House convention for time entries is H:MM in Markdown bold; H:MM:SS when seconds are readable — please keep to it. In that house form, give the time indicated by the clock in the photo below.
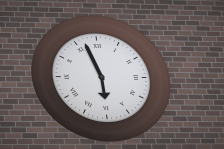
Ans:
**5:57**
